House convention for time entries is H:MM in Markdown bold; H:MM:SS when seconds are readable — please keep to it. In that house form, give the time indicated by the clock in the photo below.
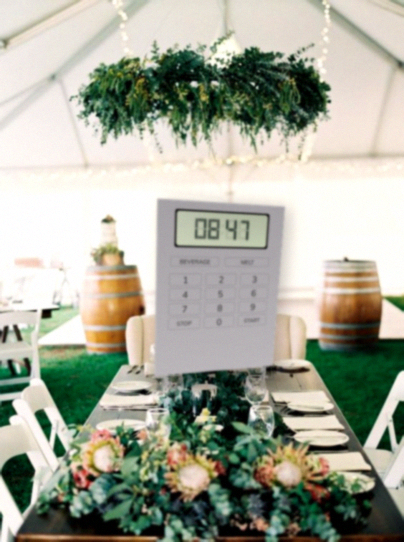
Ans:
**8:47**
